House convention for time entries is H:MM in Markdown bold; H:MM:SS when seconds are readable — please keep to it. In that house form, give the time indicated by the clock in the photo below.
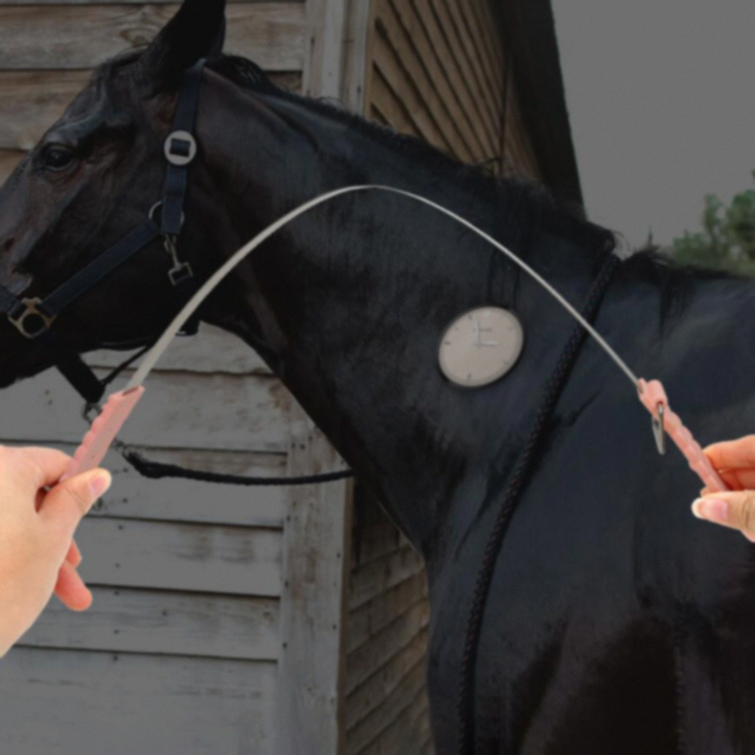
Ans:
**2:57**
